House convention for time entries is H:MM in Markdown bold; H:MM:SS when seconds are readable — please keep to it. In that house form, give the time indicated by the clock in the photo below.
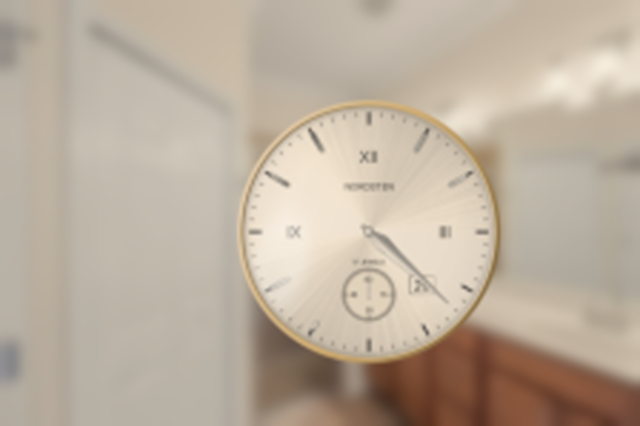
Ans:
**4:22**
